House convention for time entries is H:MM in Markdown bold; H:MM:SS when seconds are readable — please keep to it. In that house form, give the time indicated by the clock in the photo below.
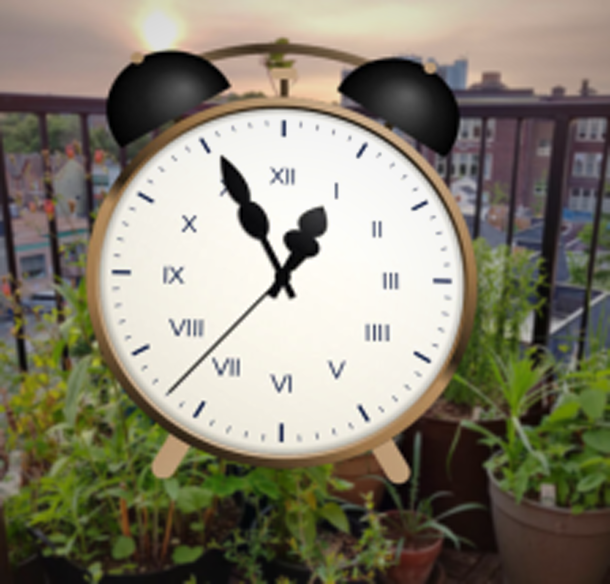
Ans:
**12:55:37**
